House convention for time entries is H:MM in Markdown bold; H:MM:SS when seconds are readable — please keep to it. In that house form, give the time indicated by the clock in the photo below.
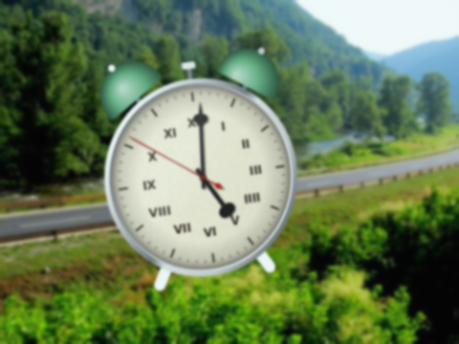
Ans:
**5:00:51**
